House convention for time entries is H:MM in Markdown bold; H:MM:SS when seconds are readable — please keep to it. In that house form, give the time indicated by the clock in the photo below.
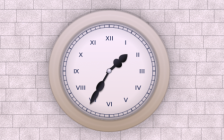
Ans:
**1:35**
